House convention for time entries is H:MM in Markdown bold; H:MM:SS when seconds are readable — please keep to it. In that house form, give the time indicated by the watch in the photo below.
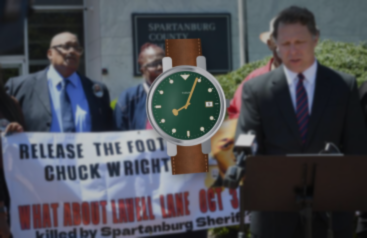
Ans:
**8:04**
